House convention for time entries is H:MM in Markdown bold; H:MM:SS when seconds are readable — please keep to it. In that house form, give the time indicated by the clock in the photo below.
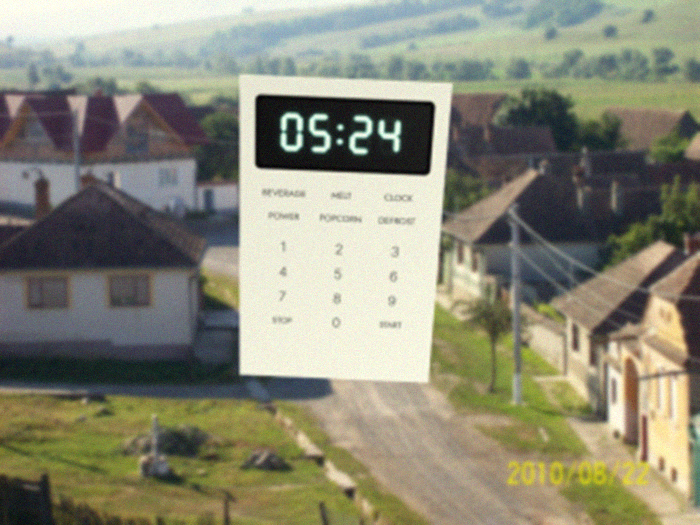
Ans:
**5:24**
